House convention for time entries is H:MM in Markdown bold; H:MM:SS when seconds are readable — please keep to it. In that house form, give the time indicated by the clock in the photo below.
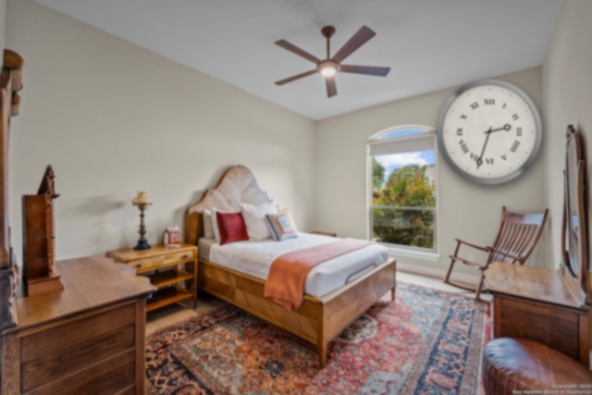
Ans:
**2:33**
